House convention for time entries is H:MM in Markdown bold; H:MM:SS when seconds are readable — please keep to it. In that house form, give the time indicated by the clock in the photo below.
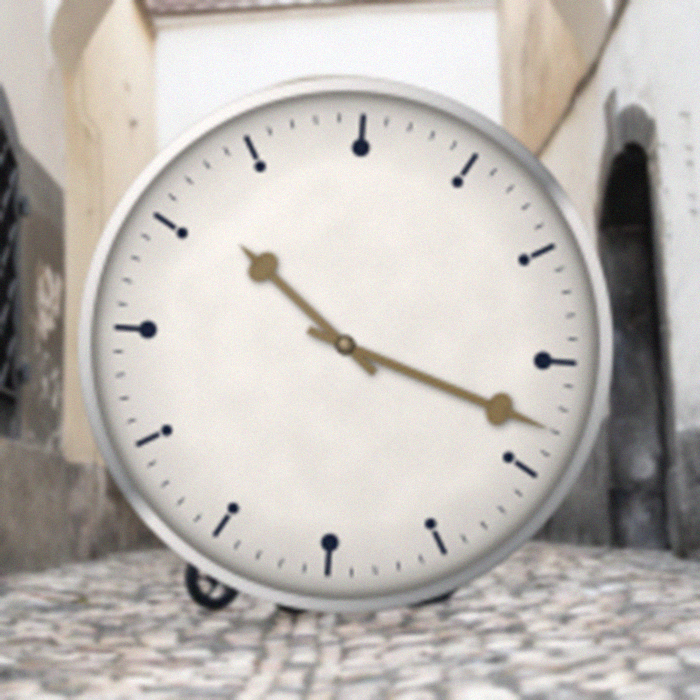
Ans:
**10:18**
